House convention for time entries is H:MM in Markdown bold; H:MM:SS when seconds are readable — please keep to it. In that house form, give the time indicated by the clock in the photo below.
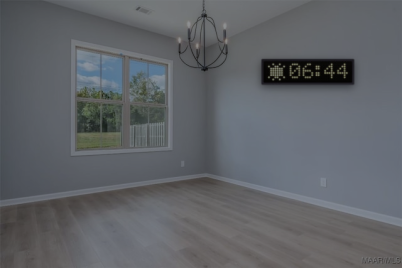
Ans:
**6:44**
